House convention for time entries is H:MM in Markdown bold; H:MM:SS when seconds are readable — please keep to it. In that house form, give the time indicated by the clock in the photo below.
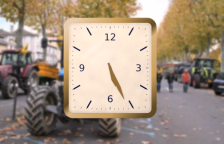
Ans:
**5:26**
